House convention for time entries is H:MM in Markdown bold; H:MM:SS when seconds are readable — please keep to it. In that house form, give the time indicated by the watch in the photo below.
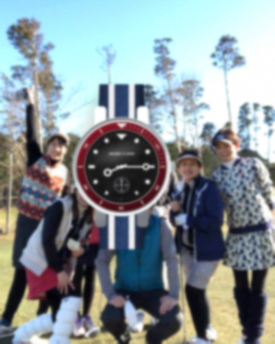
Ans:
**8:15**
